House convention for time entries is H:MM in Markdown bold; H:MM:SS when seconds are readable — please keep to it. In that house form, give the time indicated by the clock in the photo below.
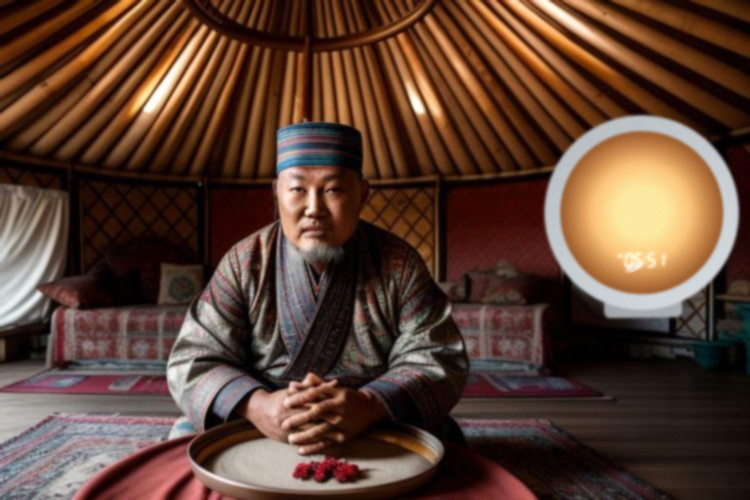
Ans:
**5:51**
